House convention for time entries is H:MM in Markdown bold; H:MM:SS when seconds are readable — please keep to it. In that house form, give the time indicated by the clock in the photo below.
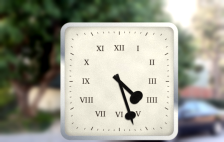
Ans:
**4:27**
